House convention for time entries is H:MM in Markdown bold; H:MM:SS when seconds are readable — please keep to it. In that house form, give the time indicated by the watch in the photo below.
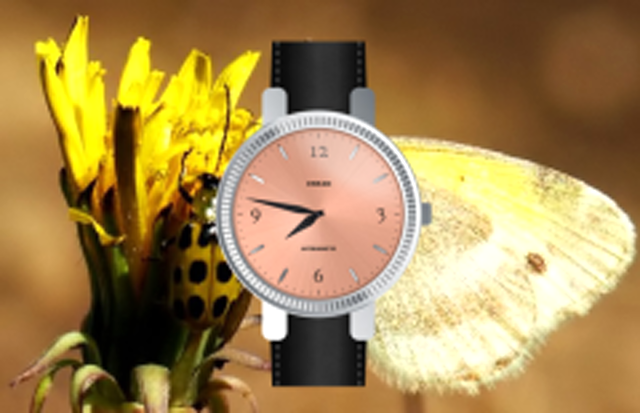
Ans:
**7:47**
